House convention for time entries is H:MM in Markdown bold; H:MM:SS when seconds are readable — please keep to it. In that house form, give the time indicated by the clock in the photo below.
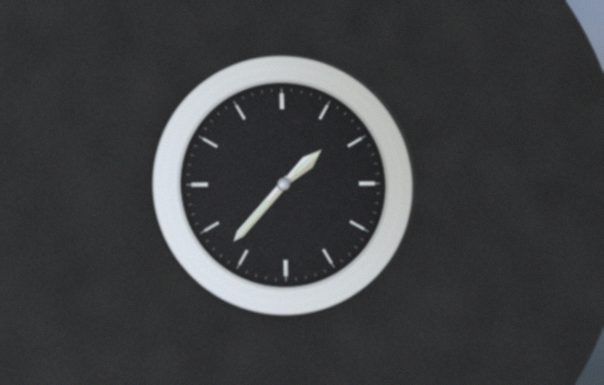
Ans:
**1:37**
